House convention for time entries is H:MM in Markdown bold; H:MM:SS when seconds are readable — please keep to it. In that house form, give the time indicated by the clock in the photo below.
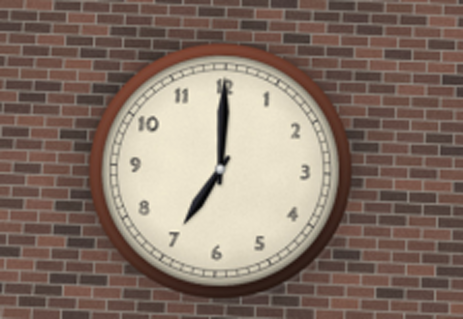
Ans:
**7:00**
